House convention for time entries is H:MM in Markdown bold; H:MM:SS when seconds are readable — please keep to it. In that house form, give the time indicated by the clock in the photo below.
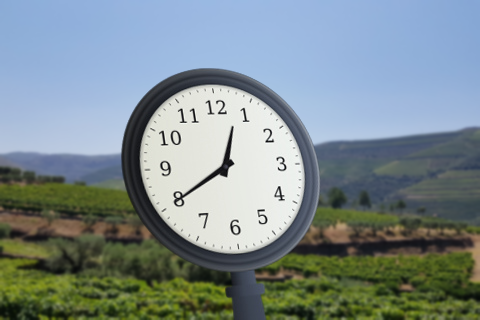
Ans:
**12:40**
